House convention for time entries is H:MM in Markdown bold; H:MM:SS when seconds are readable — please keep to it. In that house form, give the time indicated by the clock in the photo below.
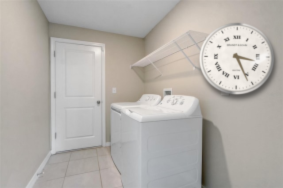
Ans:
**3:26**
